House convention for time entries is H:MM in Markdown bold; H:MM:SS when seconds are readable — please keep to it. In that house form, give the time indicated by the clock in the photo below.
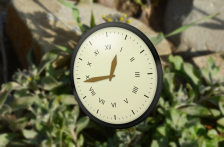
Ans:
**12:44**
